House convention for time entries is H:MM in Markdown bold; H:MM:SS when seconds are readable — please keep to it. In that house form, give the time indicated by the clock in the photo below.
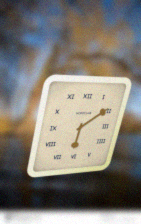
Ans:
**6:09**
